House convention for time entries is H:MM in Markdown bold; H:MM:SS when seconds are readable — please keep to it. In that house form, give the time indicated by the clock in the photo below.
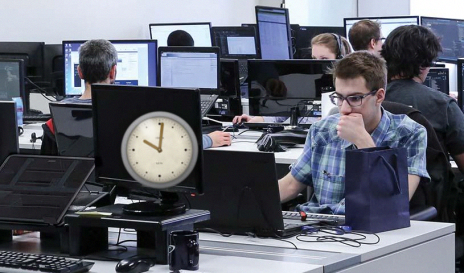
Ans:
**10:01**
